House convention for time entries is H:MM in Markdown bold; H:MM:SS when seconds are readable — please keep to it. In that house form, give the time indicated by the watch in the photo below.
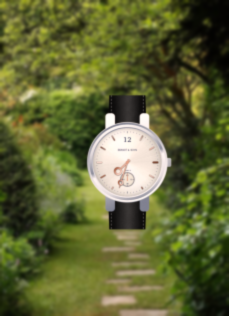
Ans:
**7:33**
